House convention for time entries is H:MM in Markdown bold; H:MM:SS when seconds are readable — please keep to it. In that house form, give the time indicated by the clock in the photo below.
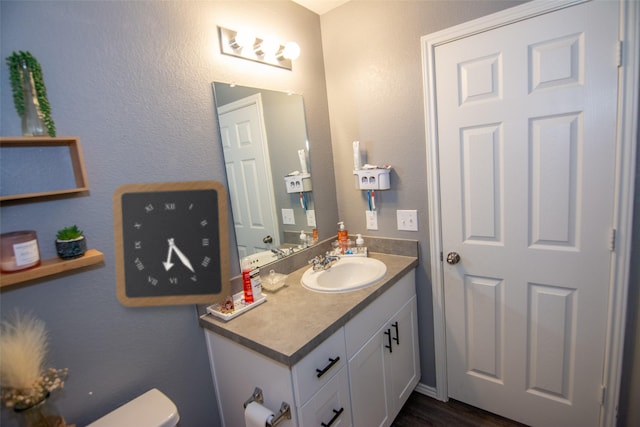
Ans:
**6:24**
